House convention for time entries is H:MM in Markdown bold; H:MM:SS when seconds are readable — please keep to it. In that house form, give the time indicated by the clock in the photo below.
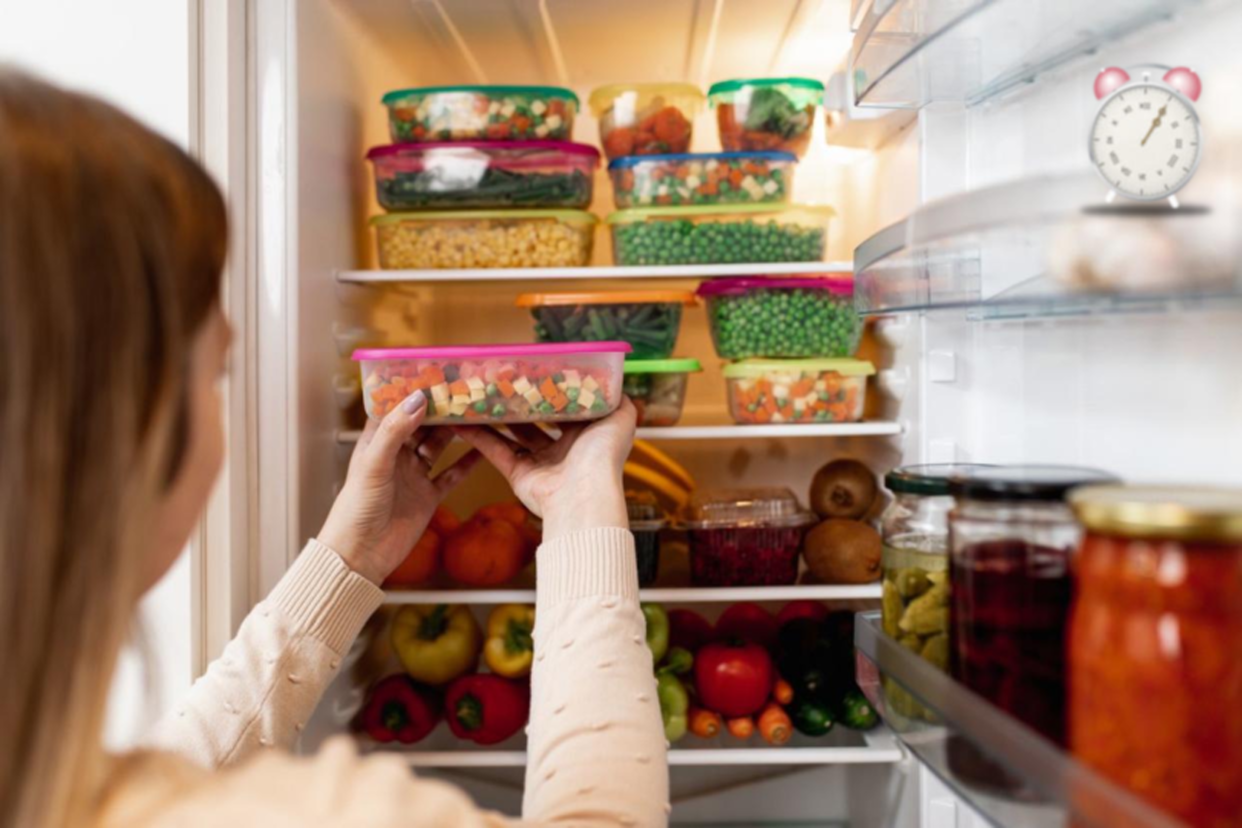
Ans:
**1:05**
